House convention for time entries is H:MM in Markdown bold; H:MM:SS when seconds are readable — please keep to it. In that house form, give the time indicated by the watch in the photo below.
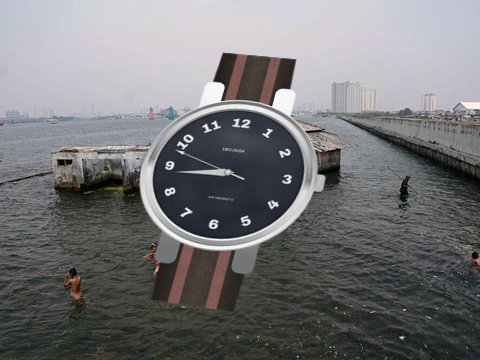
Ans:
**8:43:48**
